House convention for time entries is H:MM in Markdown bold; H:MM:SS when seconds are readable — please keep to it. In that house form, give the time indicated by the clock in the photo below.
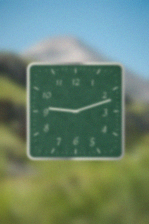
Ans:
**9:12**
